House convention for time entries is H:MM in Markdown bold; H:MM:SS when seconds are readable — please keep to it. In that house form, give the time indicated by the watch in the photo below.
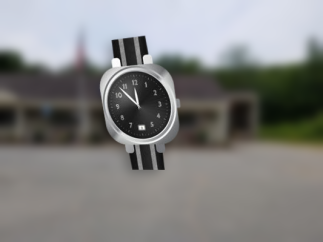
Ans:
**11:53**
